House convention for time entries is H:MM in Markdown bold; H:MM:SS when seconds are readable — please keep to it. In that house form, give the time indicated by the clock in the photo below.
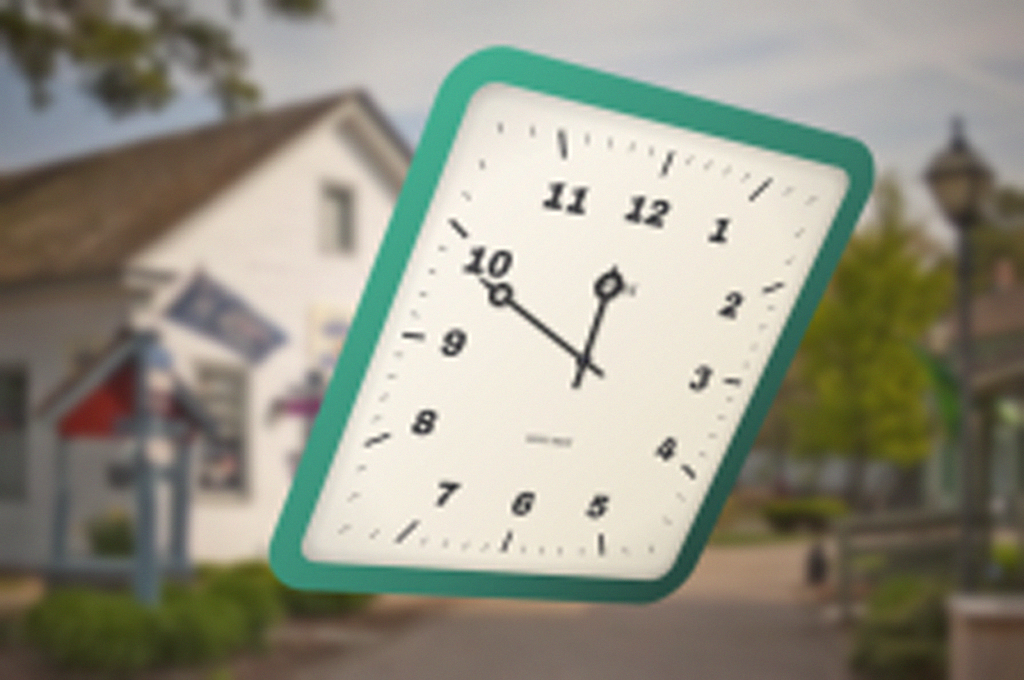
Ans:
**11:49**
